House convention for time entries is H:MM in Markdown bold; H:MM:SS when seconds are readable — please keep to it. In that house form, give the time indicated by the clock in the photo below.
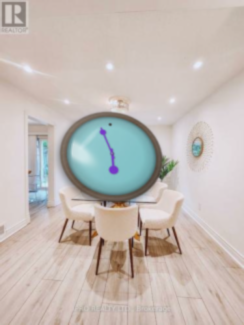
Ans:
**5:57**
